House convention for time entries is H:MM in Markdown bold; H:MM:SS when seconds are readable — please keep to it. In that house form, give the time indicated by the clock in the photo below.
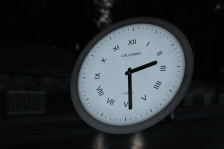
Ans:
**2:29**
